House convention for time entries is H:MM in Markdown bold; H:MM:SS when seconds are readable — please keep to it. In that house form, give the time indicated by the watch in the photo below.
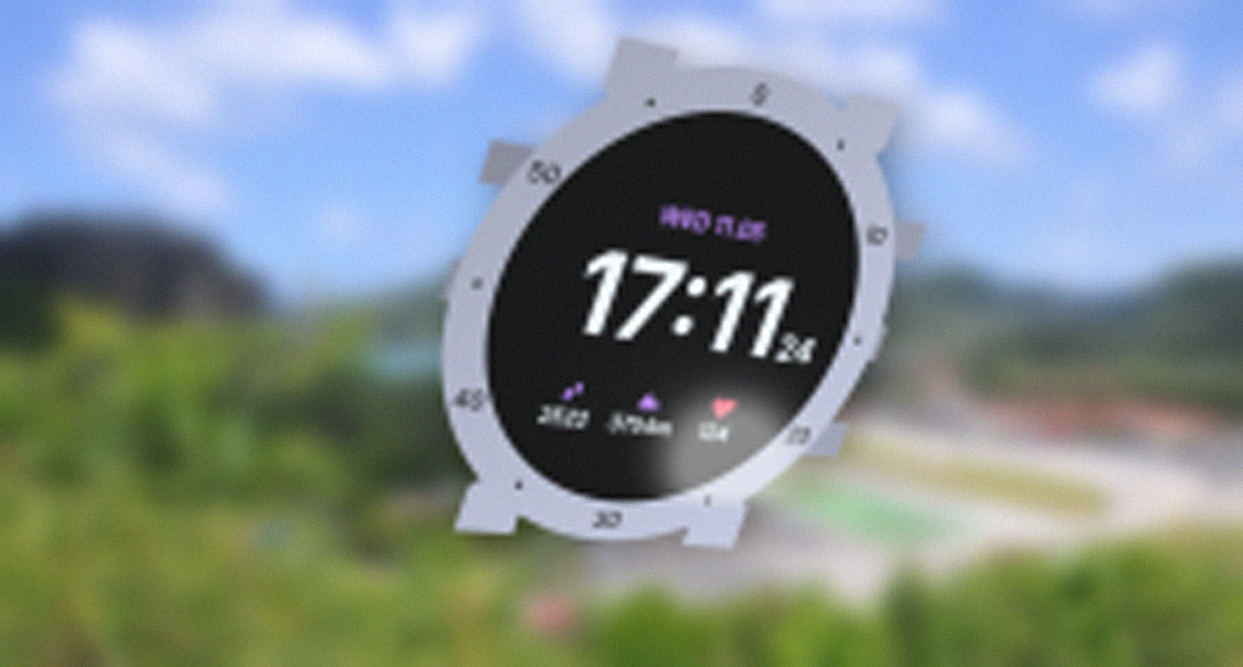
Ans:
**17:11**
